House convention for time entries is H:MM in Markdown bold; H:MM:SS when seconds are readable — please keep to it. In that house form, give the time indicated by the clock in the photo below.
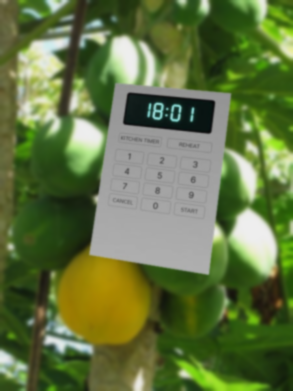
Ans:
**18:01**
